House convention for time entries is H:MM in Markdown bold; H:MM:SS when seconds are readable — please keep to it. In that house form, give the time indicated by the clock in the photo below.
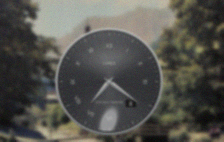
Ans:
**7:21**
